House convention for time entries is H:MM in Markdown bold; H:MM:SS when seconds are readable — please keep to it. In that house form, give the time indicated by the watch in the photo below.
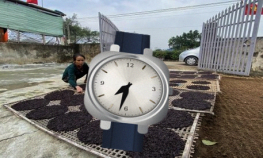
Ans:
**7:32**
